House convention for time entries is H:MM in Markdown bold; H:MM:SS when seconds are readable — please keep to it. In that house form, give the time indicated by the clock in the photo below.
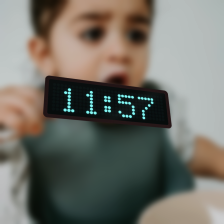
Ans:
**11:57**
